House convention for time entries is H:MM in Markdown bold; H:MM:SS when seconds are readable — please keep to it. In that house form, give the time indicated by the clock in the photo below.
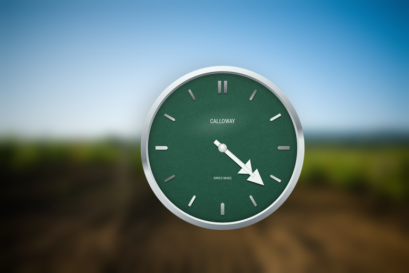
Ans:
**4:22**
